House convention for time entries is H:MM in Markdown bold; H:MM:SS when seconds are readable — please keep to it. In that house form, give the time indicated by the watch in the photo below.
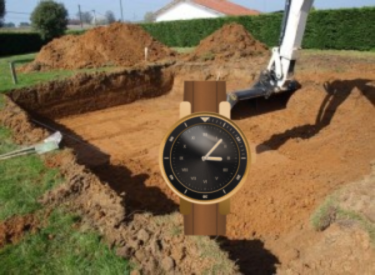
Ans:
**3:07**
